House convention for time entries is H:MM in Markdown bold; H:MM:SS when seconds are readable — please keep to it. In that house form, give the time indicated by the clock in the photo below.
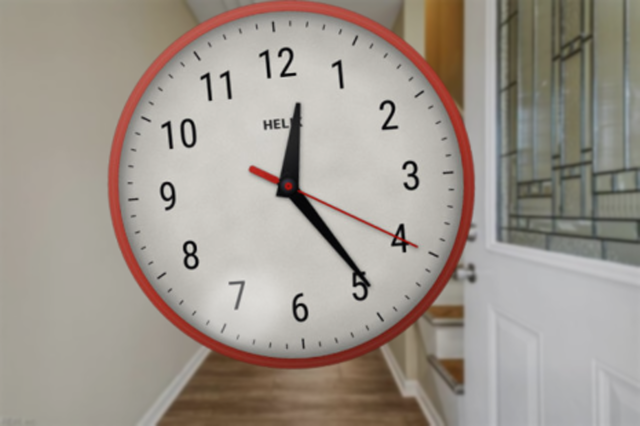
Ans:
**12:24:20**
